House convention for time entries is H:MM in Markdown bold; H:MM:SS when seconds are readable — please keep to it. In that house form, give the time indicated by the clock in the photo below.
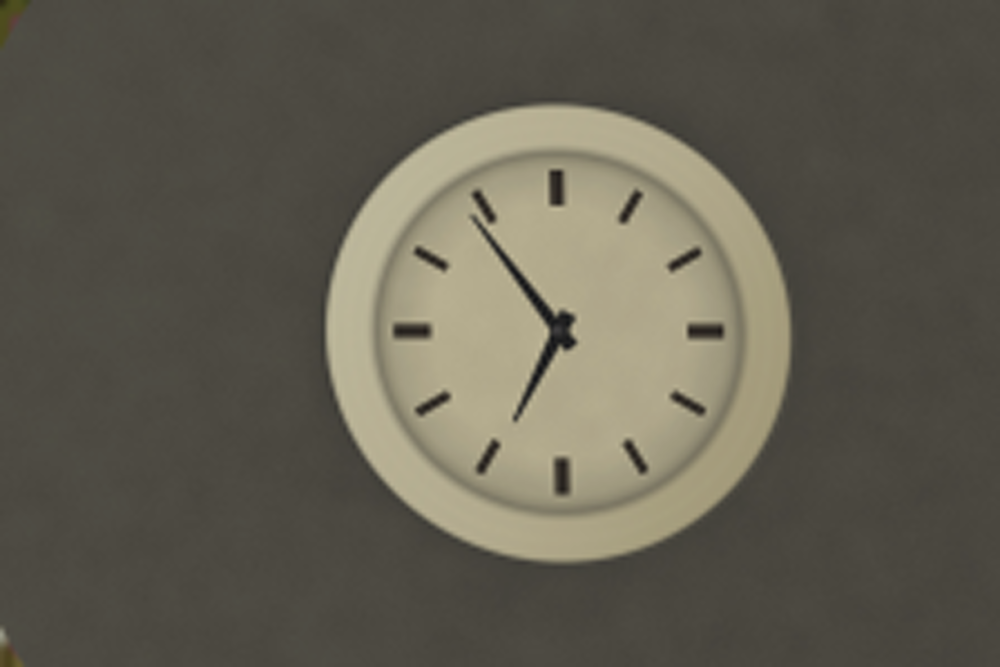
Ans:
**6:54**
